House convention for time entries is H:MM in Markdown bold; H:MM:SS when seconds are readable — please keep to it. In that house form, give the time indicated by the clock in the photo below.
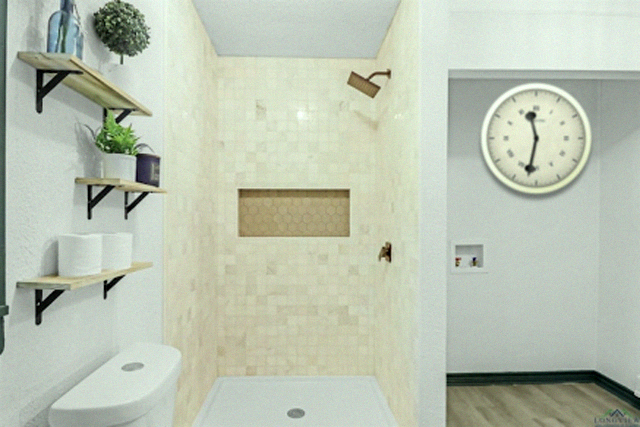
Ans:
**11:32**
